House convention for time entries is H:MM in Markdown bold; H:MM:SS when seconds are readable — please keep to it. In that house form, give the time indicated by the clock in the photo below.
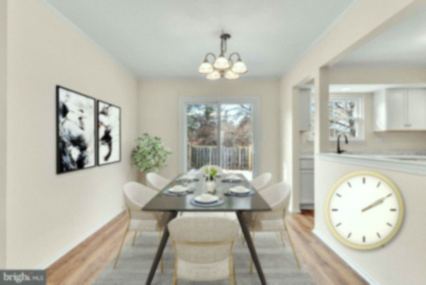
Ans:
**2:10**
